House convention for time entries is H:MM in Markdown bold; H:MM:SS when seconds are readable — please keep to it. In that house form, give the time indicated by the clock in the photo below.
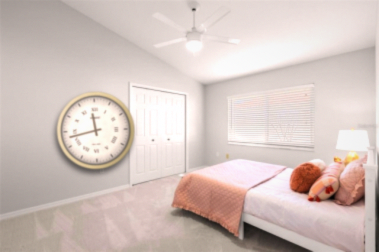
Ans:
**11:43**
